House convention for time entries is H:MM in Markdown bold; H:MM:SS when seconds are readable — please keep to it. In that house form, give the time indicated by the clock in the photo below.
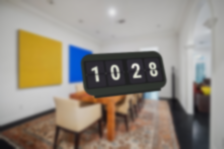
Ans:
**10:28**
